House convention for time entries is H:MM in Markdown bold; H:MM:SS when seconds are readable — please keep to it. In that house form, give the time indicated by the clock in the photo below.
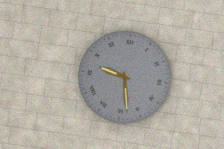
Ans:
**9:28**
